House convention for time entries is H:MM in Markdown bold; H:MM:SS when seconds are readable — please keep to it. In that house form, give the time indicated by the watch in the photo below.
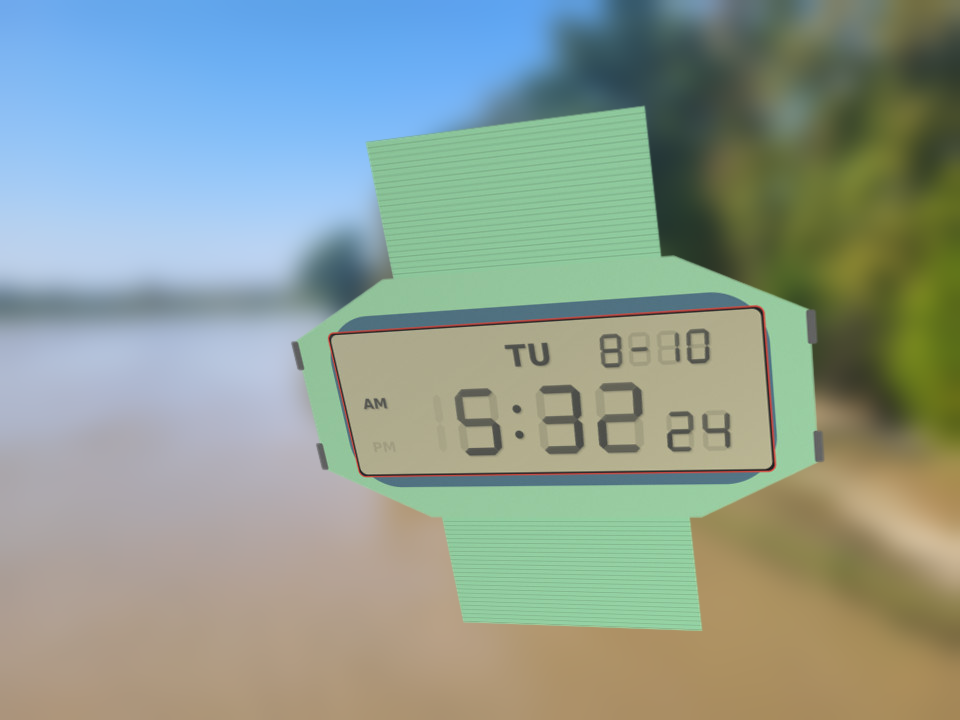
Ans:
**5:32:24**
